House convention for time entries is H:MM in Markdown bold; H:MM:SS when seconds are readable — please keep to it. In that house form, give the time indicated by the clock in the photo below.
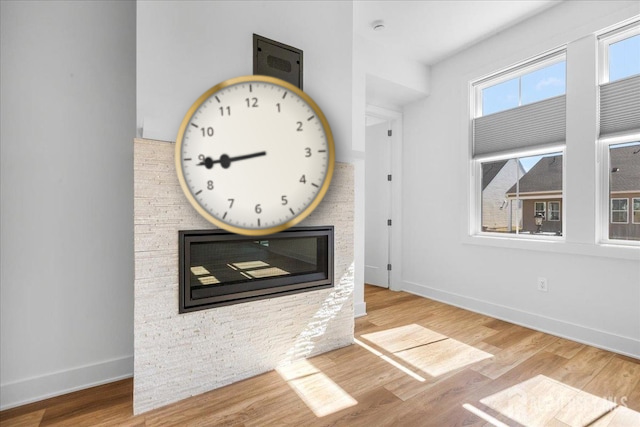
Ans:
**8:44**
